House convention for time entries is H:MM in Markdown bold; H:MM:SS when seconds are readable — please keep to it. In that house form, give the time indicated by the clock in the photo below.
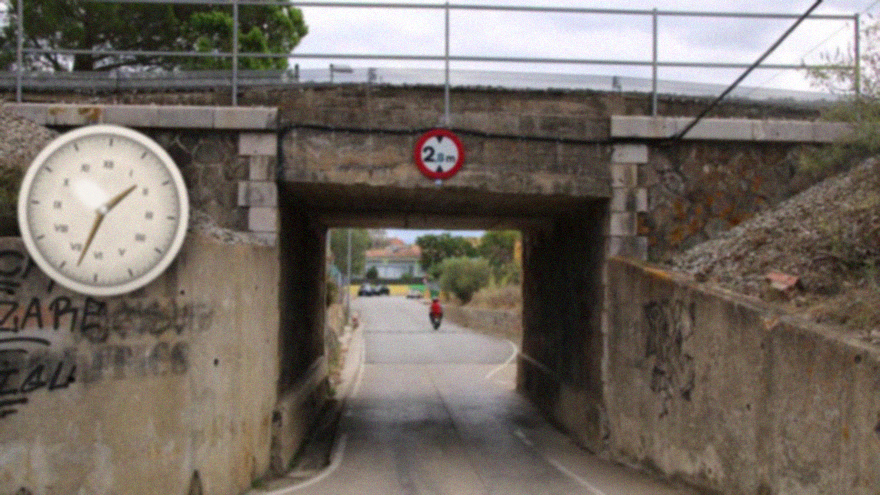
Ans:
**1:33**
